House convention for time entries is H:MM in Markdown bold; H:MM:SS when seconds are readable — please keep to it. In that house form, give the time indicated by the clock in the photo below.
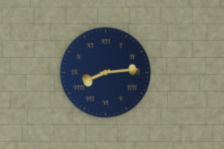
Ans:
**8:14**
